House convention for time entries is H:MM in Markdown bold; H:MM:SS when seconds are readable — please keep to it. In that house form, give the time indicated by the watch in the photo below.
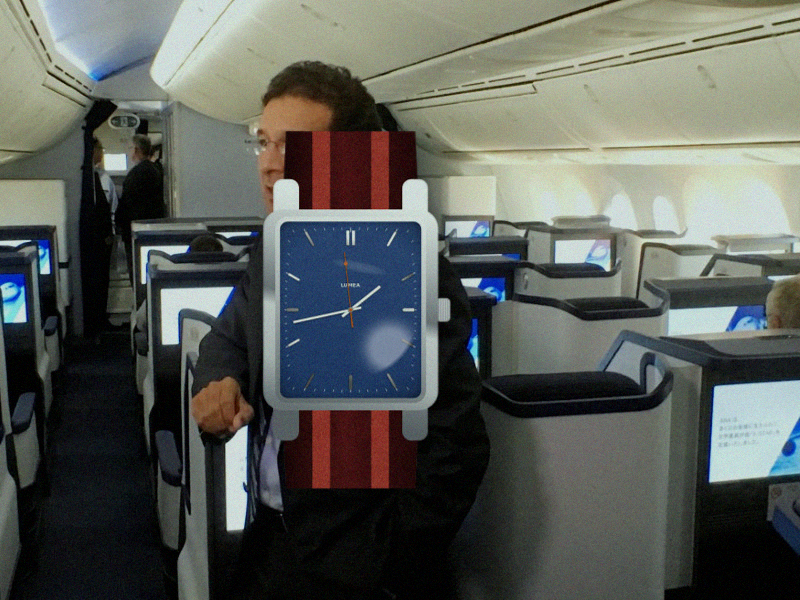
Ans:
**1:42:59**
